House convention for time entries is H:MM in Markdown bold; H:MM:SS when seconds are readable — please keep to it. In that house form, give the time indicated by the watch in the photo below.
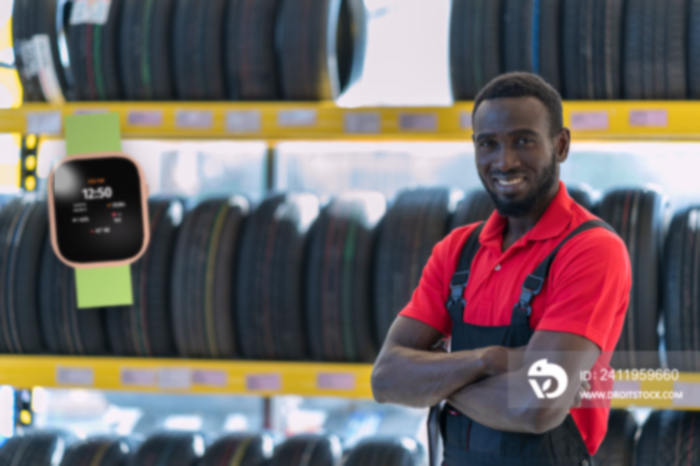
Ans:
**12:50**
